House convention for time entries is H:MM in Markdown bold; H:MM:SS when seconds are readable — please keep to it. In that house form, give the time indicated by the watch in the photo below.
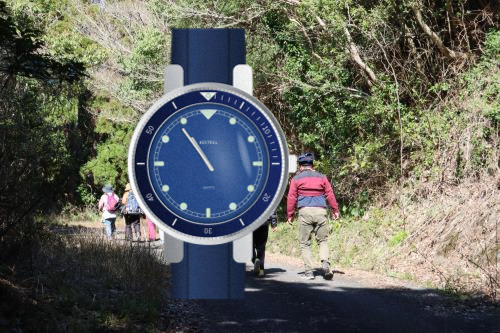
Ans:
**10:54**
